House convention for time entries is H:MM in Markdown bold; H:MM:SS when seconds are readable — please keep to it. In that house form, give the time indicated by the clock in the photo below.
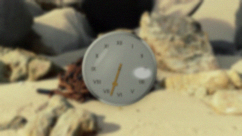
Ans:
**6:33**
